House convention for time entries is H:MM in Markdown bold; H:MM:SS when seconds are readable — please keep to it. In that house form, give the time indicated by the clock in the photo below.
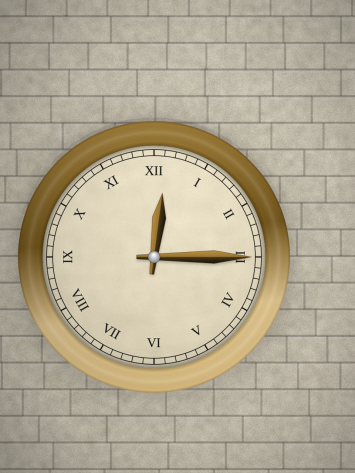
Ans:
**12:15**
